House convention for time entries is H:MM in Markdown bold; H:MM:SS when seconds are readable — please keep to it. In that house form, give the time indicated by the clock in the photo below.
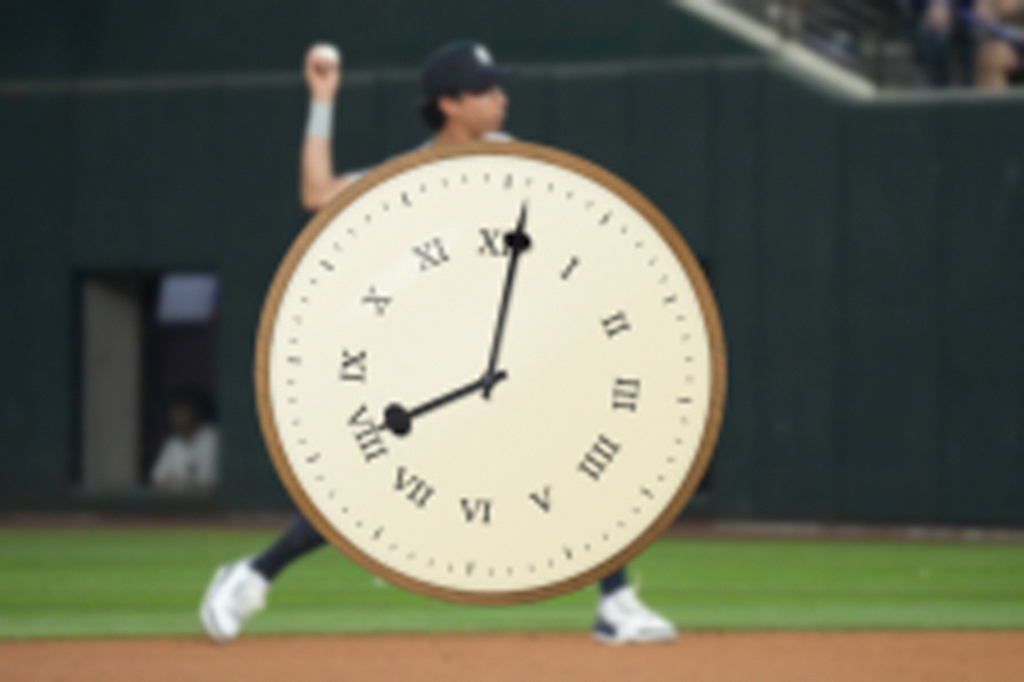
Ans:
**8:01**
